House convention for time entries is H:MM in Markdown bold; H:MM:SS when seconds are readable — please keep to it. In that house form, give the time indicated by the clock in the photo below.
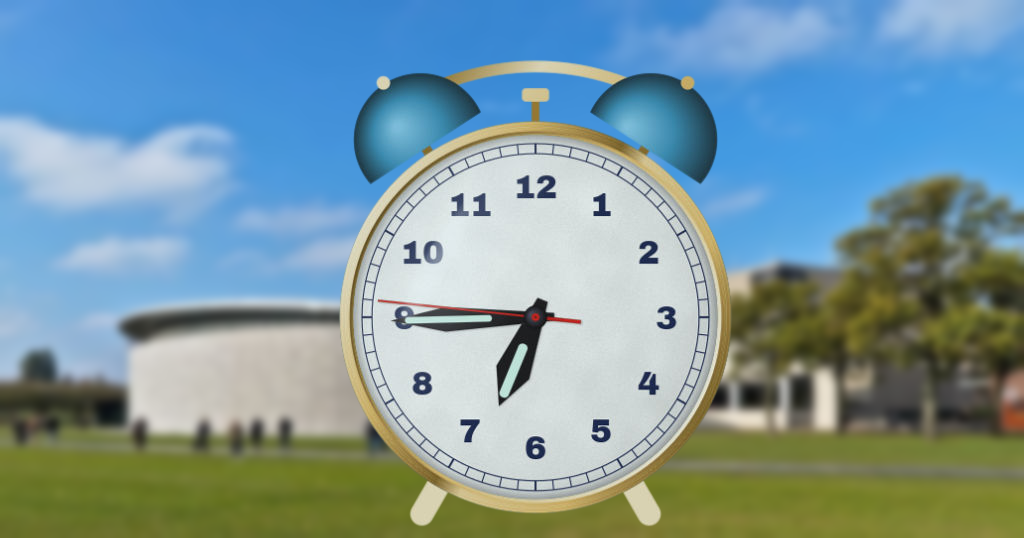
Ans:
**6:44:46**
